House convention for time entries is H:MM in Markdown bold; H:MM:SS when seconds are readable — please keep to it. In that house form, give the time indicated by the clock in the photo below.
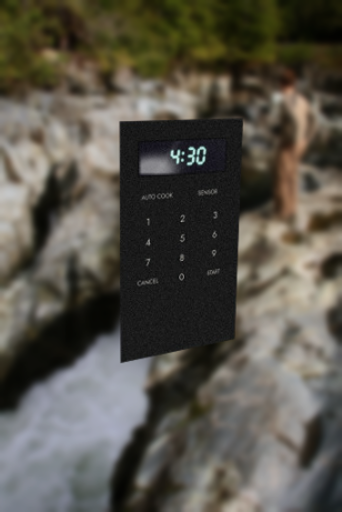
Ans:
**4:30**
